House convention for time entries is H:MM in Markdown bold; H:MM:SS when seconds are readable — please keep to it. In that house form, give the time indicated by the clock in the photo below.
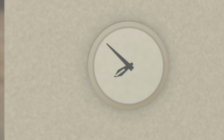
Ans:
**7:52**
